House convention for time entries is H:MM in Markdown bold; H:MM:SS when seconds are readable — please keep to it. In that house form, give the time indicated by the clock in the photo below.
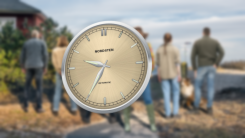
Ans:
**9:35**
